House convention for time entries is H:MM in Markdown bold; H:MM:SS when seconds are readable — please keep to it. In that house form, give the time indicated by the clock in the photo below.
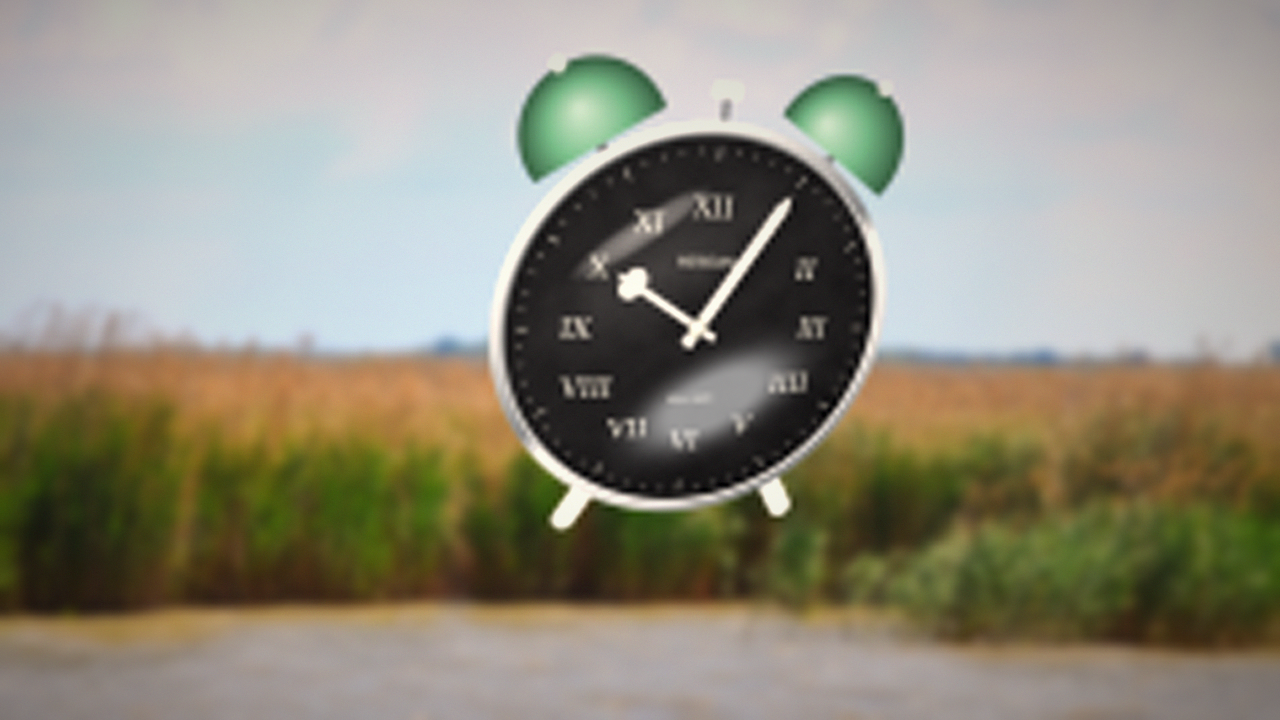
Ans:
**10:05**
